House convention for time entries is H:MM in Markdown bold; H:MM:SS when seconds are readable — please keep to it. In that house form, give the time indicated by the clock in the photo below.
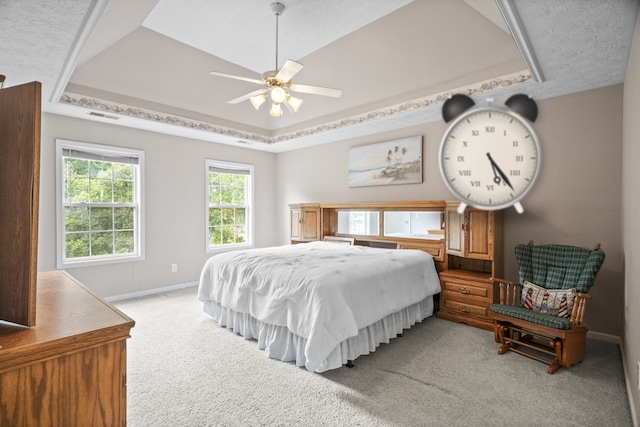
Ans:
**5:24**
